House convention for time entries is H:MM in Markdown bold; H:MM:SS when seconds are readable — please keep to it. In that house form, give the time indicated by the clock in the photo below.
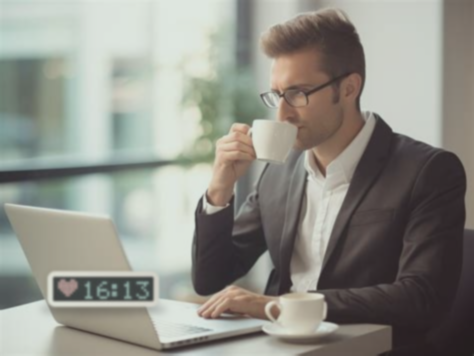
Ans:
**16:13**
